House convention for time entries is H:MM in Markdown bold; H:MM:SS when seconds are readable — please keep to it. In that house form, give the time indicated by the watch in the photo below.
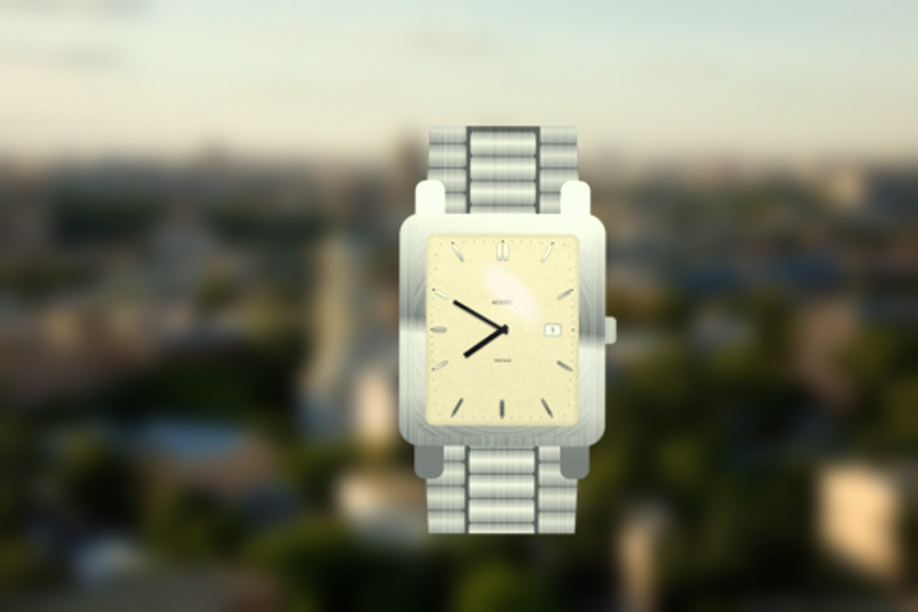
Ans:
**7:50**
